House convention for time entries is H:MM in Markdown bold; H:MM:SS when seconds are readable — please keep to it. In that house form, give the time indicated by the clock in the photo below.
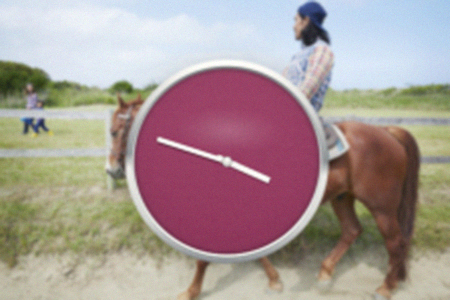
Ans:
**3:48**
